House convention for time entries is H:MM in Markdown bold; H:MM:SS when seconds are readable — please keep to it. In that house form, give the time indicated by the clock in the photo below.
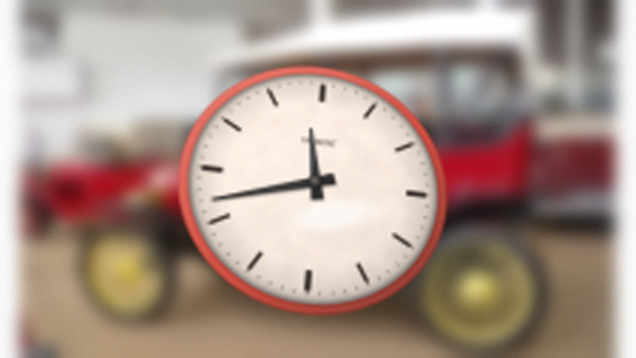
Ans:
**11:42**
